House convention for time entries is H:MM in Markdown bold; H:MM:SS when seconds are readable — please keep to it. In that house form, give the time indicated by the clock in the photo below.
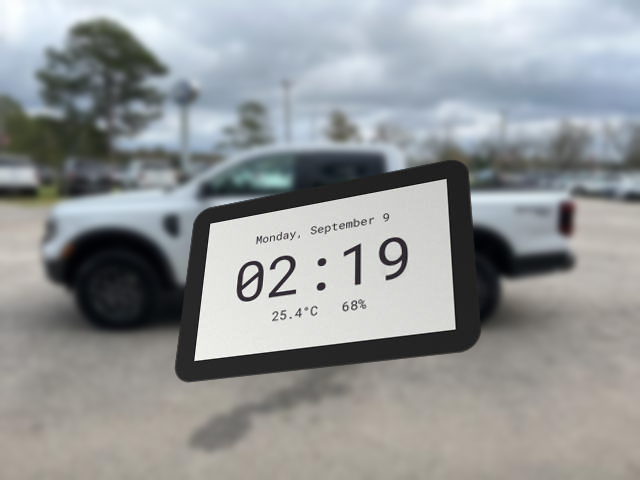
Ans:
**2:19**
